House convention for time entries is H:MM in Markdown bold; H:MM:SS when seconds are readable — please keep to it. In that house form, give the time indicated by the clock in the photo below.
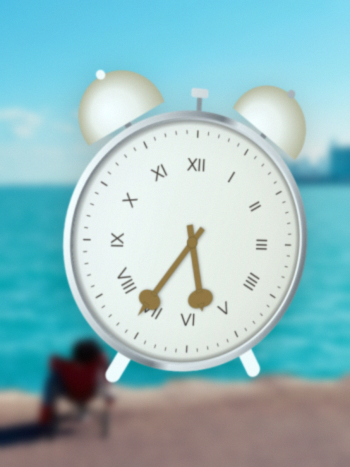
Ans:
**5:36**
